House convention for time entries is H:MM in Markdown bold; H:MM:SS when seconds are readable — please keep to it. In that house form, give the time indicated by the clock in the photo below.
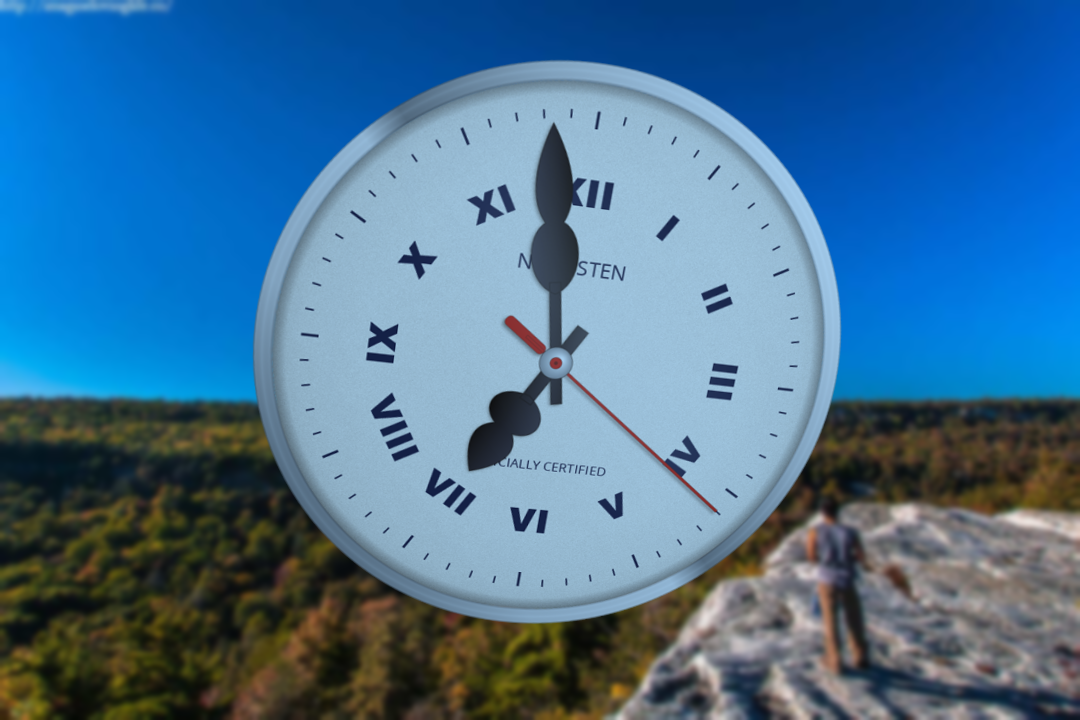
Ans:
**6:58:21**
